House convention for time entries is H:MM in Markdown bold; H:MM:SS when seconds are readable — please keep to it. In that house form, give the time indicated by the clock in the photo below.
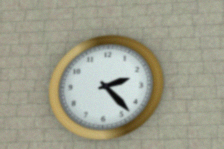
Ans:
**2:23**
